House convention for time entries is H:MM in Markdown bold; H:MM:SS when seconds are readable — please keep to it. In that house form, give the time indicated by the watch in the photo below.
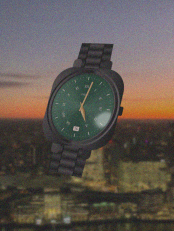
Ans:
**5:02**
